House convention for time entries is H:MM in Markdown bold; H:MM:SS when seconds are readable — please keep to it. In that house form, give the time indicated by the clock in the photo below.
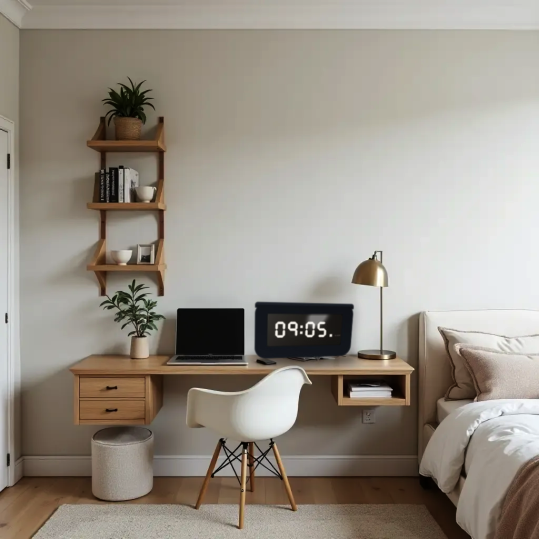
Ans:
**9:05**
